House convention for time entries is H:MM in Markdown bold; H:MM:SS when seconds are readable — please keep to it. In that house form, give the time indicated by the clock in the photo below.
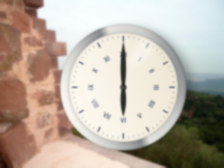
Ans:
**6:00**
